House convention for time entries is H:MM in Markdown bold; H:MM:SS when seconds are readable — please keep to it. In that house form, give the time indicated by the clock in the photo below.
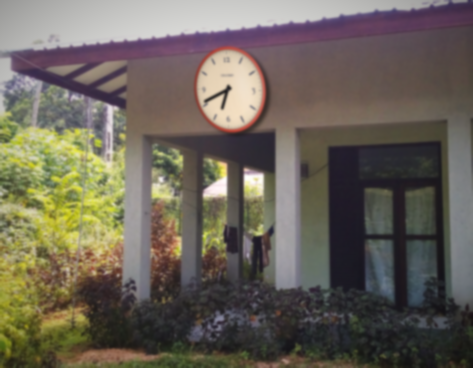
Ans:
**6:41**
